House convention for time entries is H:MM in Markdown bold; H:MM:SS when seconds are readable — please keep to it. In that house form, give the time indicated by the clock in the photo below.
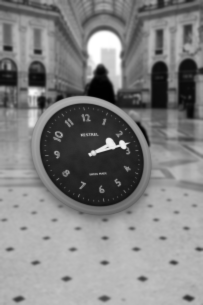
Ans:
**2:13**
